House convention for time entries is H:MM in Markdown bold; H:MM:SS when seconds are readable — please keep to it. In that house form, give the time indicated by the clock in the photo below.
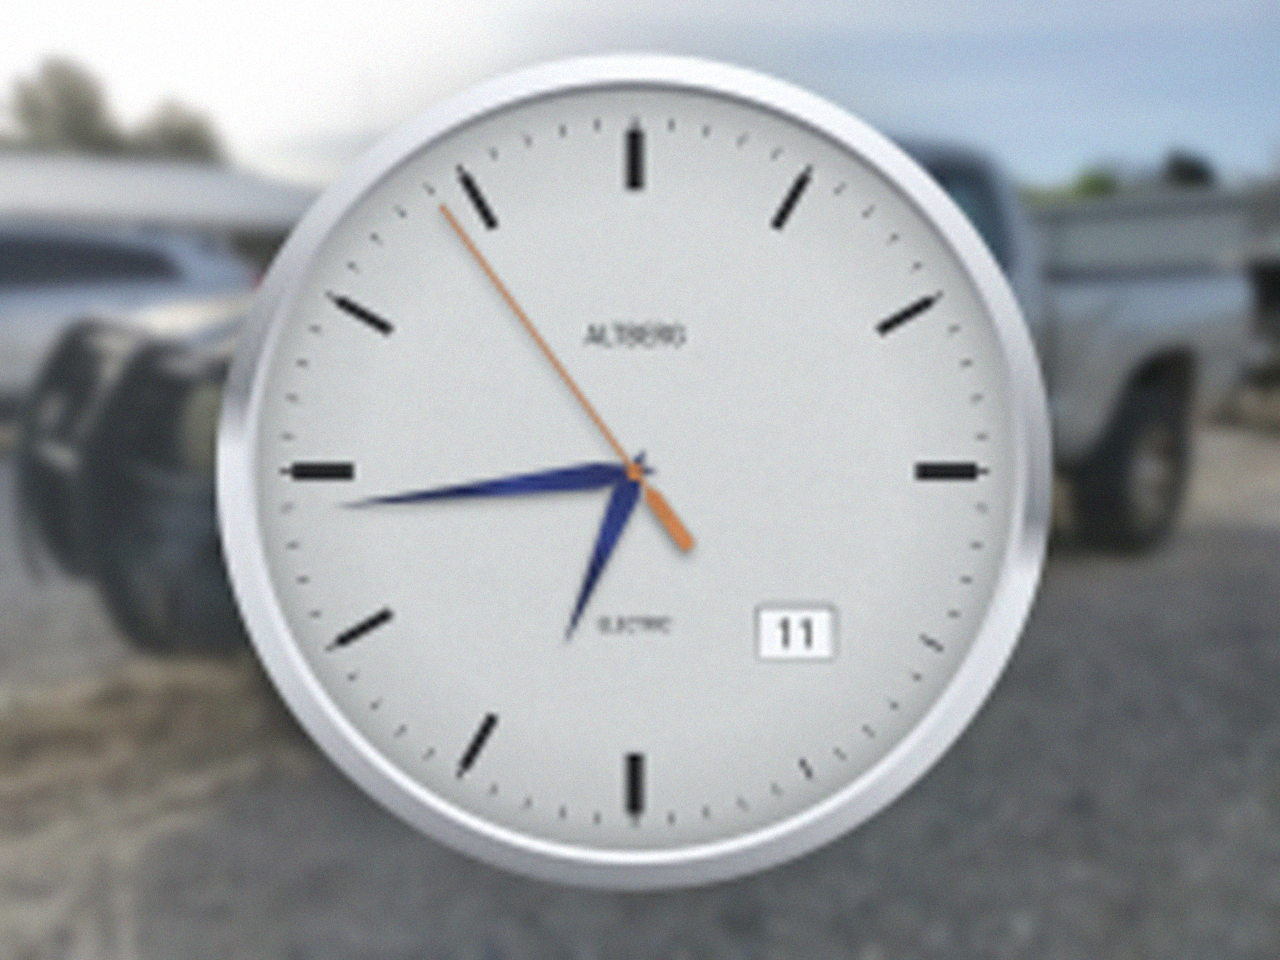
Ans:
**6:43:54**
